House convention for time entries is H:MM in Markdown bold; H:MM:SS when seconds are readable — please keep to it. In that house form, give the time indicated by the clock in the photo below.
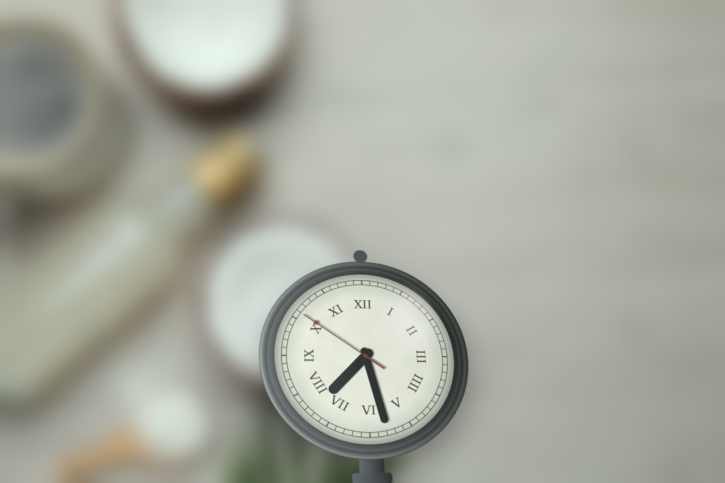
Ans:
**7:27:51**
